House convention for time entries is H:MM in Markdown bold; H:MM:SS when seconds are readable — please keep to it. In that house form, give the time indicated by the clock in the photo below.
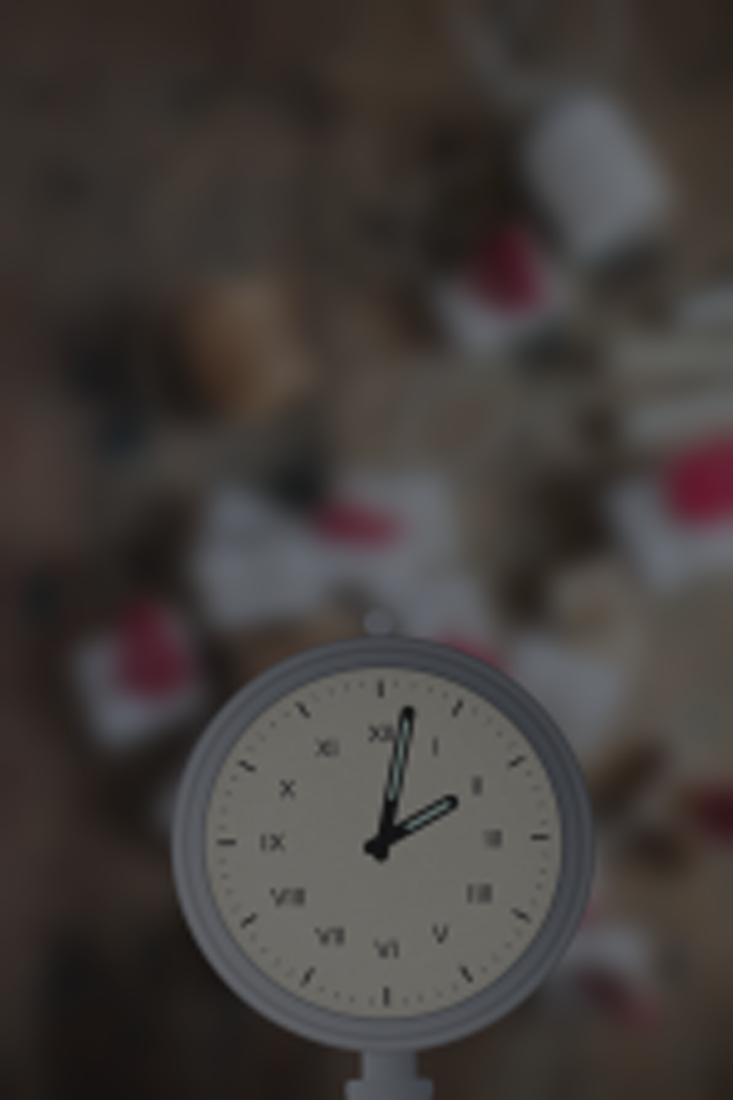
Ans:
**2:02**
